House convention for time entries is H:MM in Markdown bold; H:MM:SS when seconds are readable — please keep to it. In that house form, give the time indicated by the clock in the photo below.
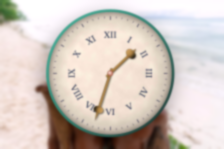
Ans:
**1:33**
